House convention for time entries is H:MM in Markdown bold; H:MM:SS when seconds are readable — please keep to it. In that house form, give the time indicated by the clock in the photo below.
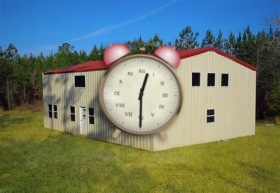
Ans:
**12:30**
